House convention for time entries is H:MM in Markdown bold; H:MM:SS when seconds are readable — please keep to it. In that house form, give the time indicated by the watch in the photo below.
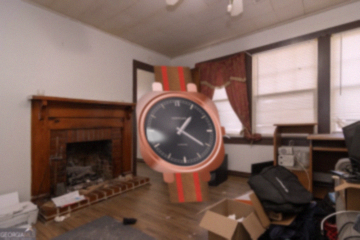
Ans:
**1:21**
